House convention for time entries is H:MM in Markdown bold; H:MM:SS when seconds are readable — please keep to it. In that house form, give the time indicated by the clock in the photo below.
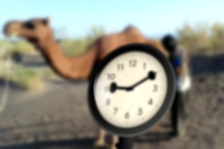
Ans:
**9:10**
